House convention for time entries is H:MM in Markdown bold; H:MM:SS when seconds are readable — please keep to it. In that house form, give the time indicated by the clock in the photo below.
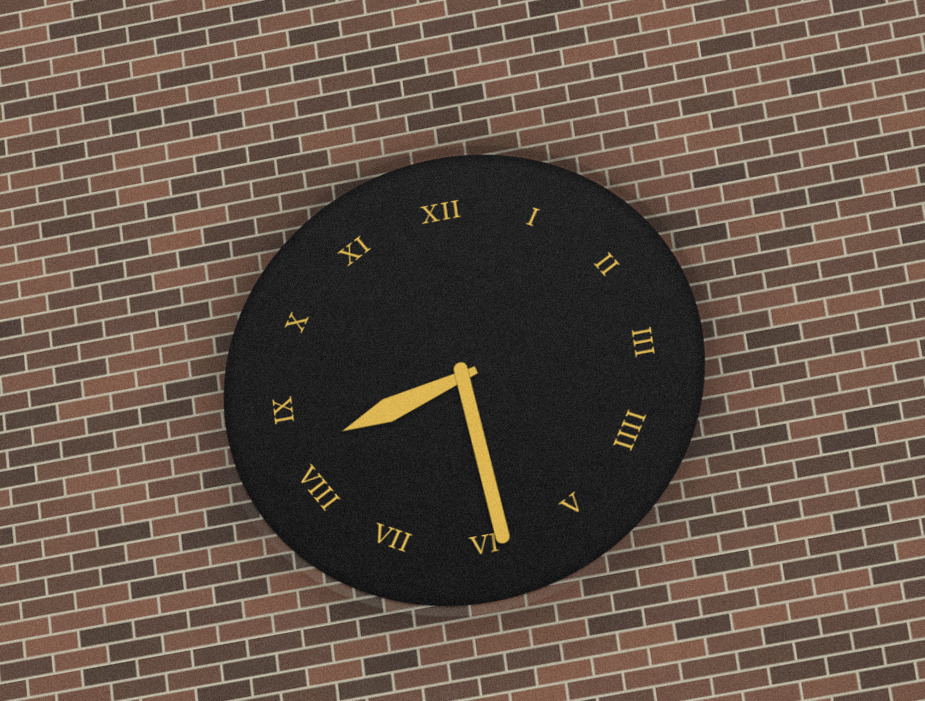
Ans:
**8:29**
